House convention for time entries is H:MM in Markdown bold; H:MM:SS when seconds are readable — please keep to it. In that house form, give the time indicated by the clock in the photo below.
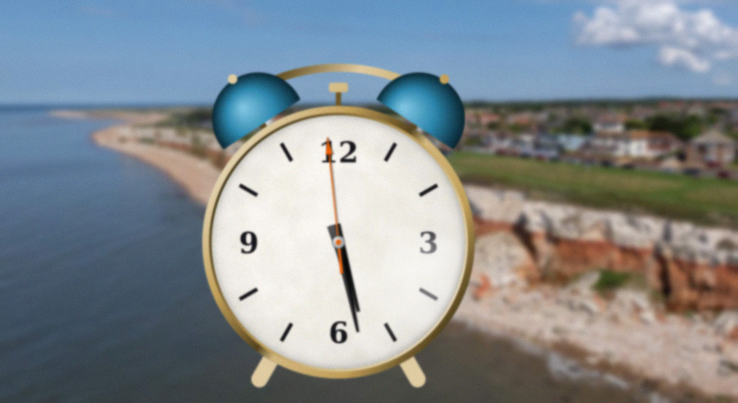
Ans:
**5:27:59**
